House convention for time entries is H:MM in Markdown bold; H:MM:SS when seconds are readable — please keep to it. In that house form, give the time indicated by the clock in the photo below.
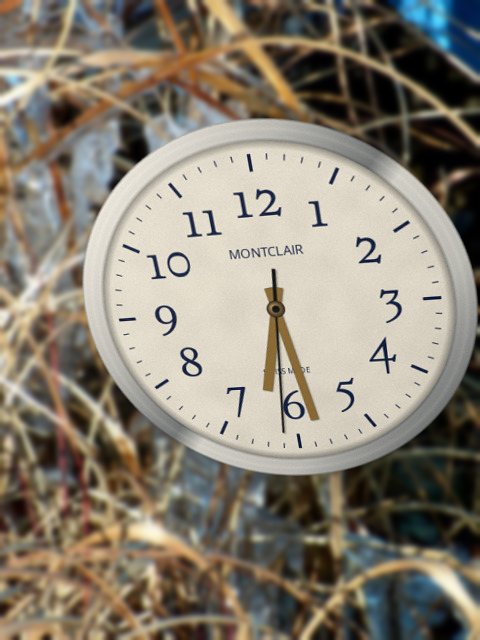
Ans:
**6:28:31**
